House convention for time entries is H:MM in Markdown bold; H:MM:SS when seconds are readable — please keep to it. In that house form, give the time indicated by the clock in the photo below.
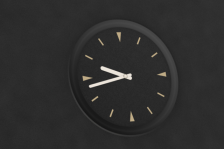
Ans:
**9:43**
